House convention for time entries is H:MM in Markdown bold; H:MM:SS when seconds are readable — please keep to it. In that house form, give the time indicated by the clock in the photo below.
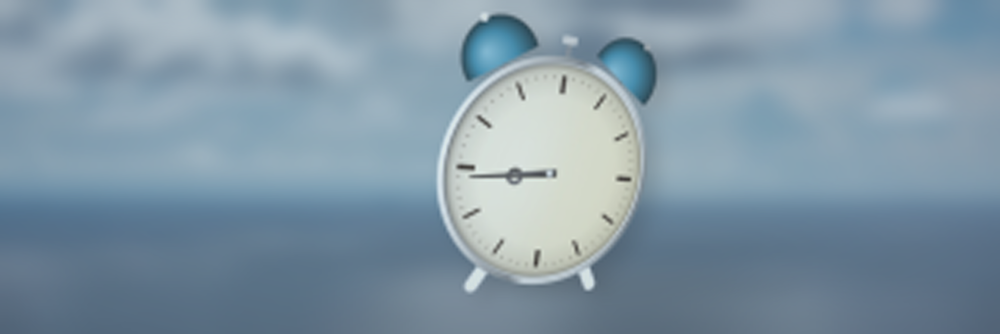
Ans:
**8:44**
